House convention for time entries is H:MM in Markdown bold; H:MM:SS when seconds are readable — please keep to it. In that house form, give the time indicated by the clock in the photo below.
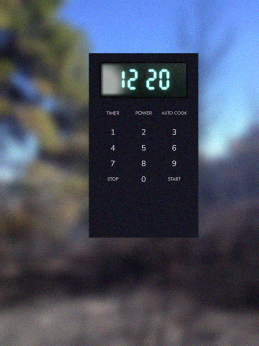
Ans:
**12:20**
